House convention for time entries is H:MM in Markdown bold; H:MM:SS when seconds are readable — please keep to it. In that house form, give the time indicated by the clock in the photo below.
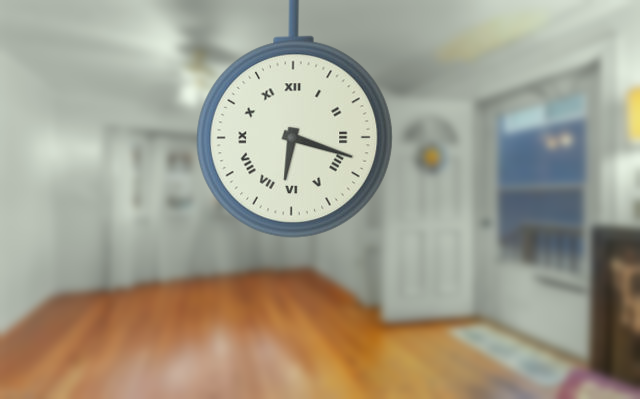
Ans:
**6:18**
